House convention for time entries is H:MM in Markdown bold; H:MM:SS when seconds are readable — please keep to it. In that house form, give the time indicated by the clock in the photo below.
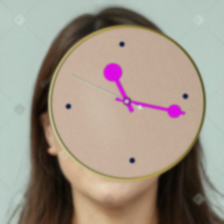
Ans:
**11:17:50**
